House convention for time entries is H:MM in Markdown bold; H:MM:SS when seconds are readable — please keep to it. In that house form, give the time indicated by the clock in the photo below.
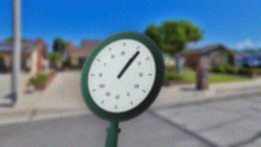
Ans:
**1:06**
